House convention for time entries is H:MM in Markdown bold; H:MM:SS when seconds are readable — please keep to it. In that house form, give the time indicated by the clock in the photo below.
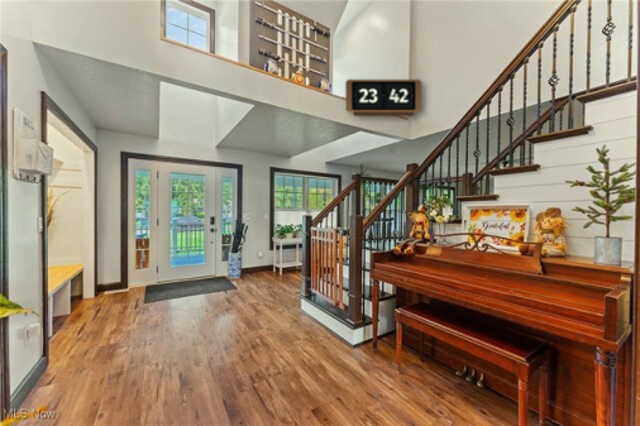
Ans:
**23:42**
